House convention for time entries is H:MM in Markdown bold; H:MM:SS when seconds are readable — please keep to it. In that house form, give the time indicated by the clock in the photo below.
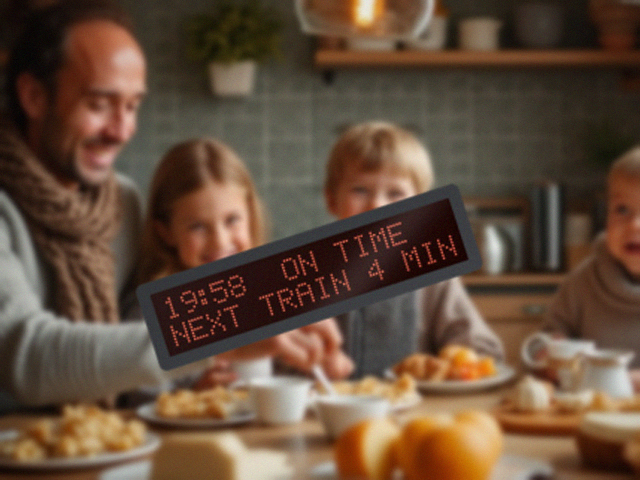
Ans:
**19:58**
